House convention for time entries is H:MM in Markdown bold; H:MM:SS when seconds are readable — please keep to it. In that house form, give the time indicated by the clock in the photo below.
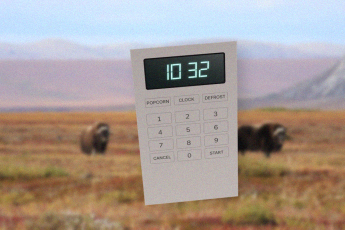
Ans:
**10:32**
